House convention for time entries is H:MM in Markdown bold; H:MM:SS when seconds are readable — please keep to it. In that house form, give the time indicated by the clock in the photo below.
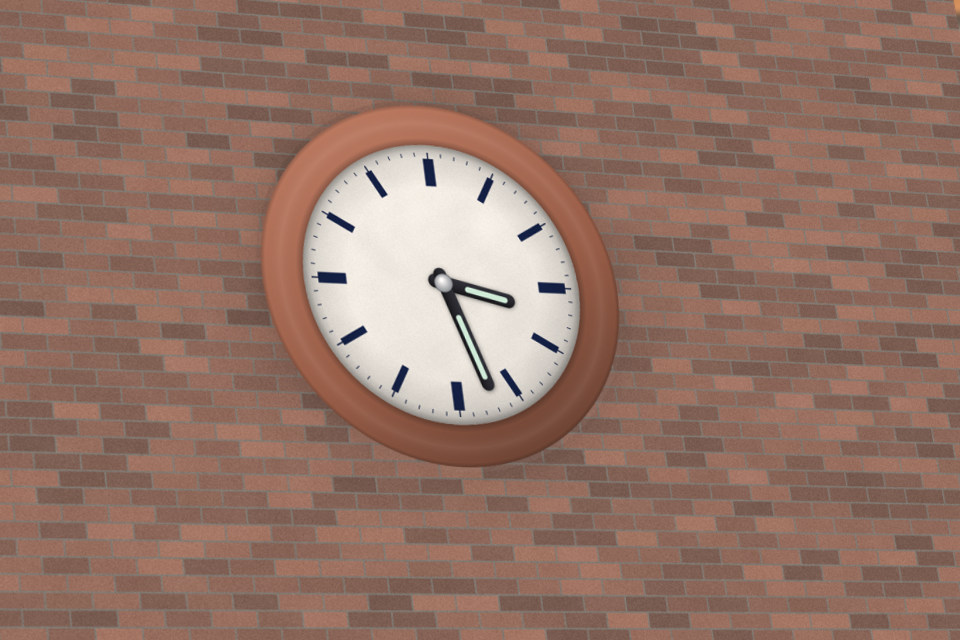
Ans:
**3:27**
